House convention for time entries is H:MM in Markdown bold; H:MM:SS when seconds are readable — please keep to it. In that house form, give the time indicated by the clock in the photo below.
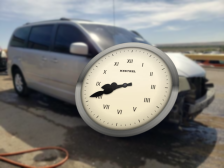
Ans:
**8:41**
